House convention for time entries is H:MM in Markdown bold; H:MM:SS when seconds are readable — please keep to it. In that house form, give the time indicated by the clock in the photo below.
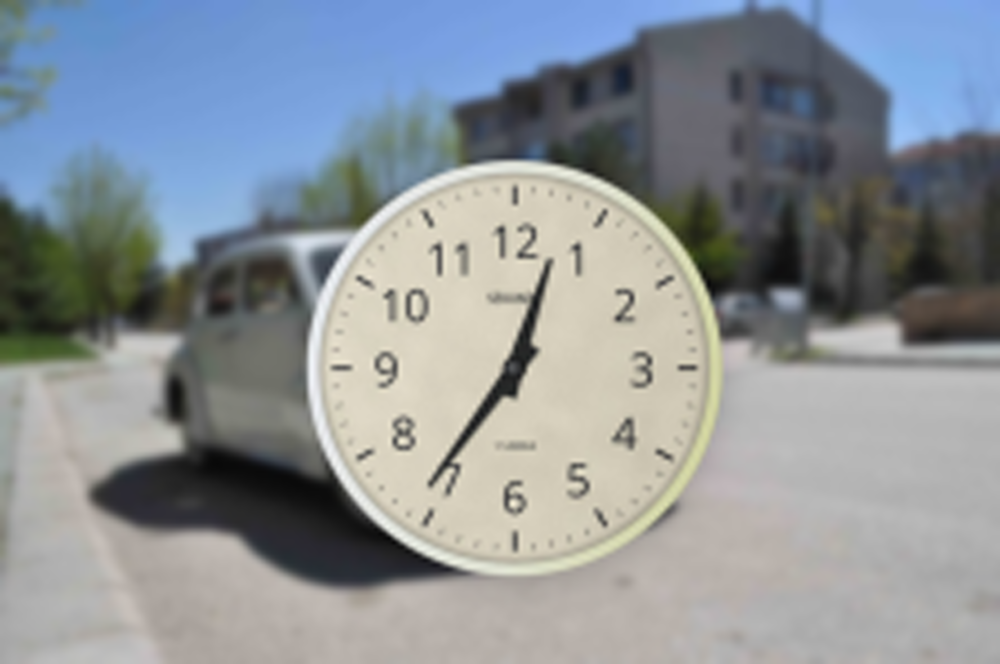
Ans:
**12:36**
